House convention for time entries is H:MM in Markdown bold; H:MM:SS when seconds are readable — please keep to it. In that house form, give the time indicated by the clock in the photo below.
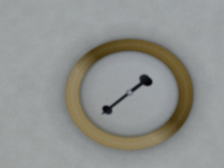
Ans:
**1:38**
